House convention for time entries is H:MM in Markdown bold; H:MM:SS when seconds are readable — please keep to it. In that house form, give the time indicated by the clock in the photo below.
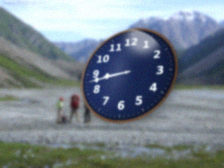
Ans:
**8:43**
